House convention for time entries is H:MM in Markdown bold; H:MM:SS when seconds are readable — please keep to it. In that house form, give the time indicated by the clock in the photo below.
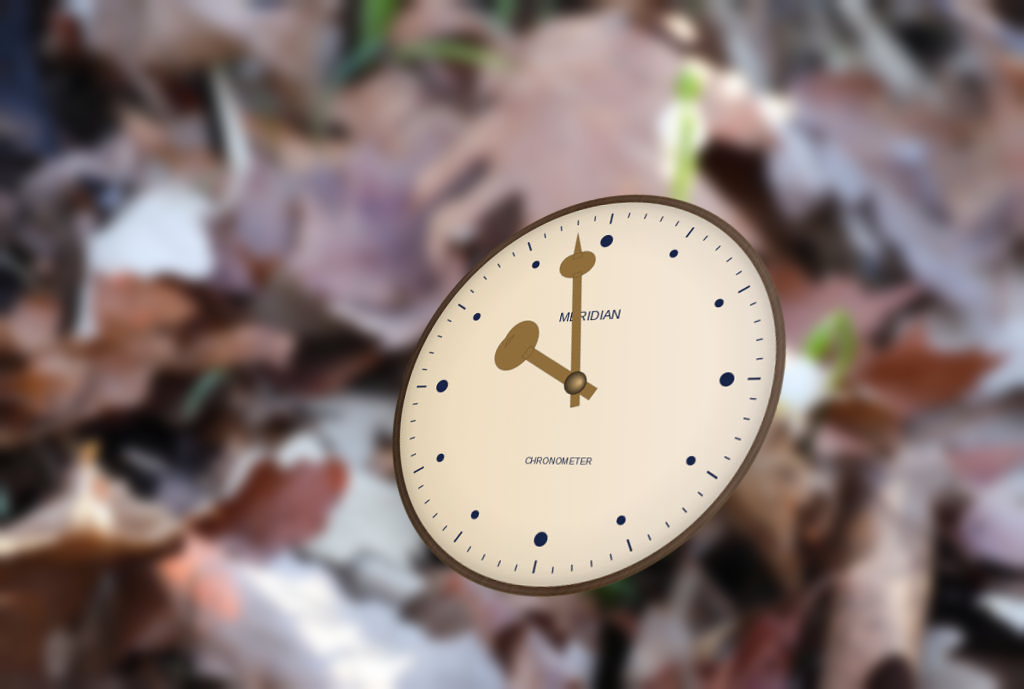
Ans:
**9:58**
